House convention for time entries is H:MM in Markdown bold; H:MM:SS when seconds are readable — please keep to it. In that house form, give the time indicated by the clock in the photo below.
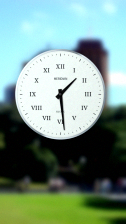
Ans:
**1:29**
